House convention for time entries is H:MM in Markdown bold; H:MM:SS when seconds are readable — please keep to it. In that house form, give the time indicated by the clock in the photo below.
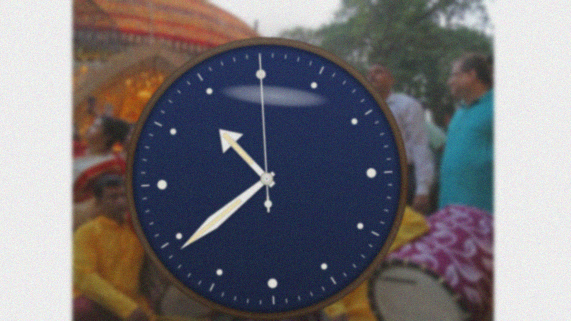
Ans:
**10:39:00**
